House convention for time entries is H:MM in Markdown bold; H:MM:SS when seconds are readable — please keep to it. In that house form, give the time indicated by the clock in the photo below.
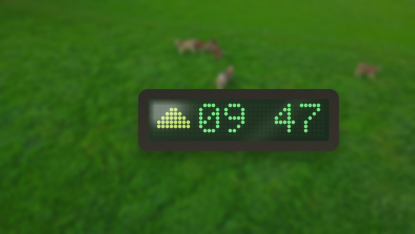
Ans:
**9:47**
